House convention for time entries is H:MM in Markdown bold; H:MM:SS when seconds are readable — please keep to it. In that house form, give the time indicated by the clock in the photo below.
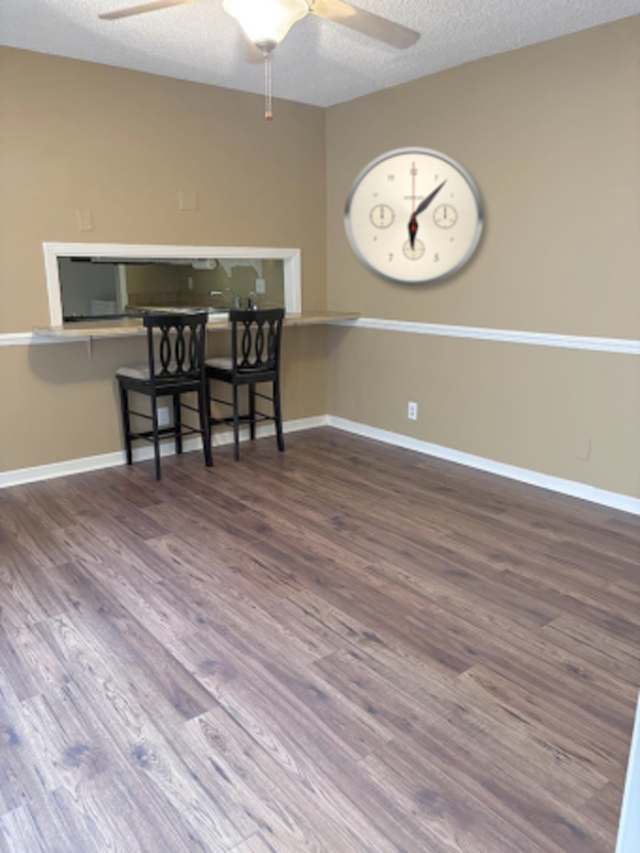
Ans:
**6:07**
